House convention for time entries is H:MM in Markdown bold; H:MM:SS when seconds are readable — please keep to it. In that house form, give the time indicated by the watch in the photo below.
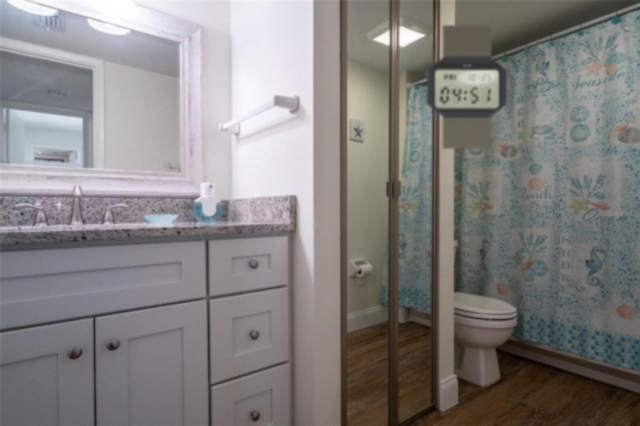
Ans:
**4:51**
